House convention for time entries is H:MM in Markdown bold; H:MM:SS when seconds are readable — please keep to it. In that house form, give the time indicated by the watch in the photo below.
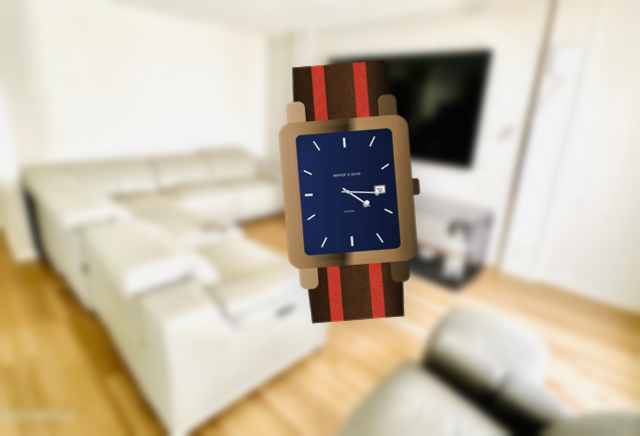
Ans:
**4:16**
